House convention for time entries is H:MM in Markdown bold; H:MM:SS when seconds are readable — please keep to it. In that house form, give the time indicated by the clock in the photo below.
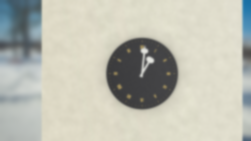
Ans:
**1:01**
